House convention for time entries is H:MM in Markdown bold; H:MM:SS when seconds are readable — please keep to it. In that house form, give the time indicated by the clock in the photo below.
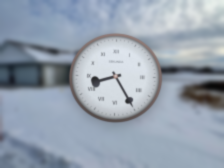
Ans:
**8:25**
